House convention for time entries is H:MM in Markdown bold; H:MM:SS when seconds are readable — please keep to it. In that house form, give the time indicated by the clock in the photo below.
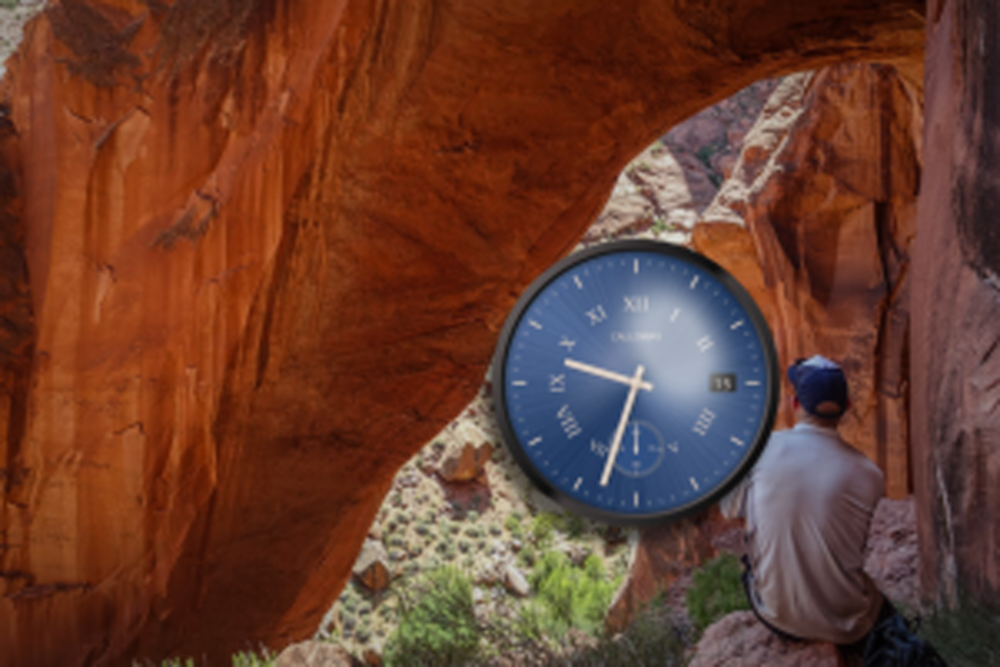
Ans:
**9:33**
